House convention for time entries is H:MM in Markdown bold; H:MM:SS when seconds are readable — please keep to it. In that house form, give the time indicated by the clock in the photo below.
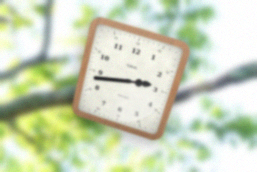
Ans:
**2:43**
